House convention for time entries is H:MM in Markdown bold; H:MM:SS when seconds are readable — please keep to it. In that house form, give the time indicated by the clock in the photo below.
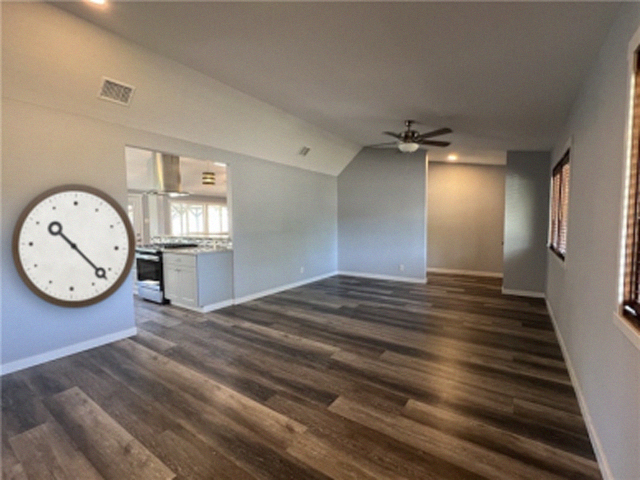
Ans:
**10:22**
